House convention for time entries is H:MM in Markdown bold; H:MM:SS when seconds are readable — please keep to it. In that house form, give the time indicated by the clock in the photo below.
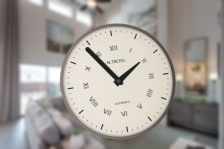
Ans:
**1:54**
